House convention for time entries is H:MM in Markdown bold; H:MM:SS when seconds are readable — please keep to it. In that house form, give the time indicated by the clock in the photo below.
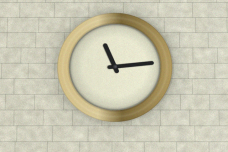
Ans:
**11:14**
